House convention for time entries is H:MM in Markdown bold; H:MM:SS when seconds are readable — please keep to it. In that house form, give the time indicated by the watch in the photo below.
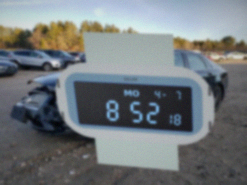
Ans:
**8:52:18**
